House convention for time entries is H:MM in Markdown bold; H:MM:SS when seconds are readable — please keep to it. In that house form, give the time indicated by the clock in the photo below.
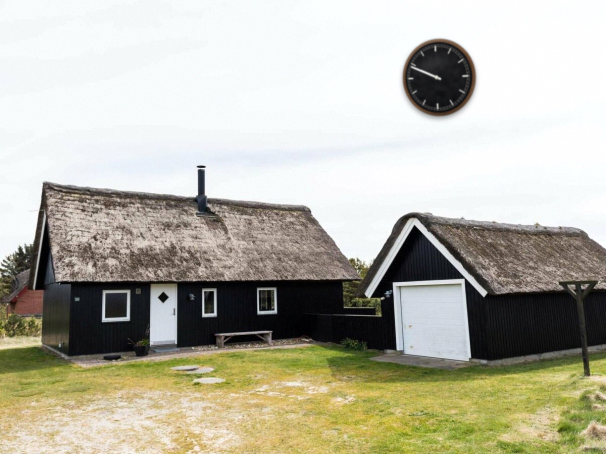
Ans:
**9:49**
